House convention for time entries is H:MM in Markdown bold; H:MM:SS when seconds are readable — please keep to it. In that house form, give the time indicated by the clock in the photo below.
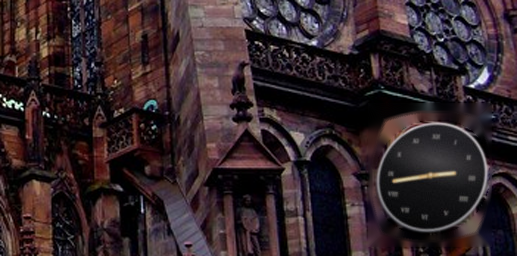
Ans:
**2:43**
